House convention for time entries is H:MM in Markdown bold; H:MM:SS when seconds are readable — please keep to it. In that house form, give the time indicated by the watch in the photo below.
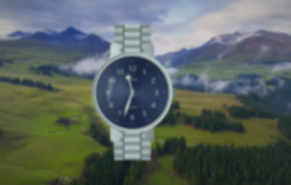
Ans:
**11:33**
